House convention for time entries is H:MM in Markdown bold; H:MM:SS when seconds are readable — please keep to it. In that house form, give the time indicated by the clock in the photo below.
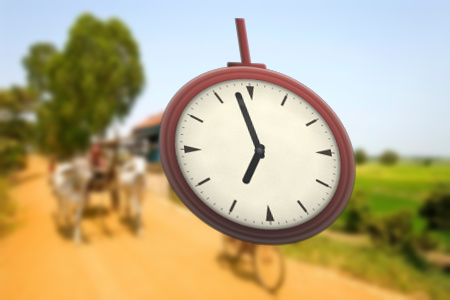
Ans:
**6:58**
